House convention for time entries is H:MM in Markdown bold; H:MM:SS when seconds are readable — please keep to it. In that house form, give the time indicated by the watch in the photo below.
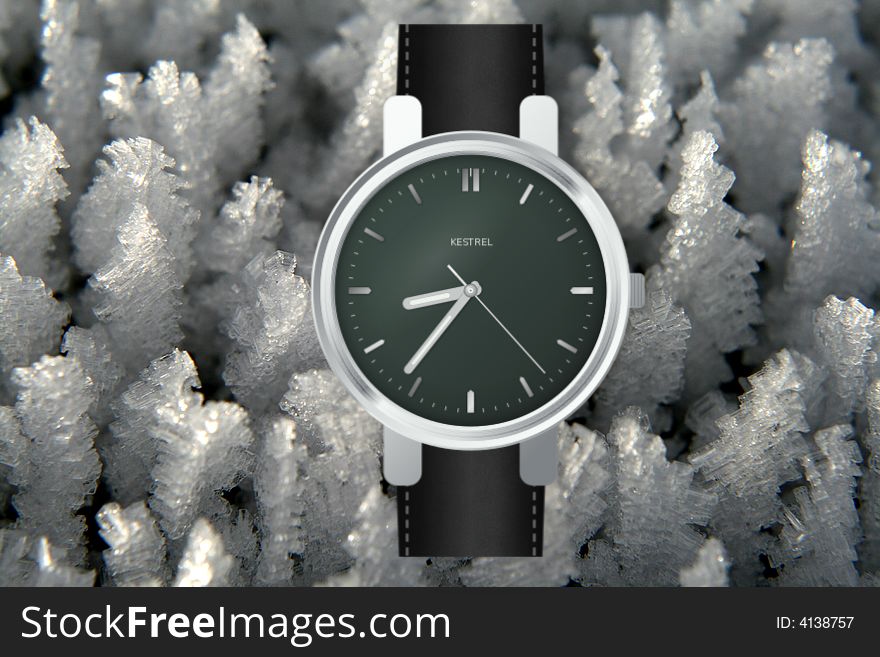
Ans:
**8:36:23**
